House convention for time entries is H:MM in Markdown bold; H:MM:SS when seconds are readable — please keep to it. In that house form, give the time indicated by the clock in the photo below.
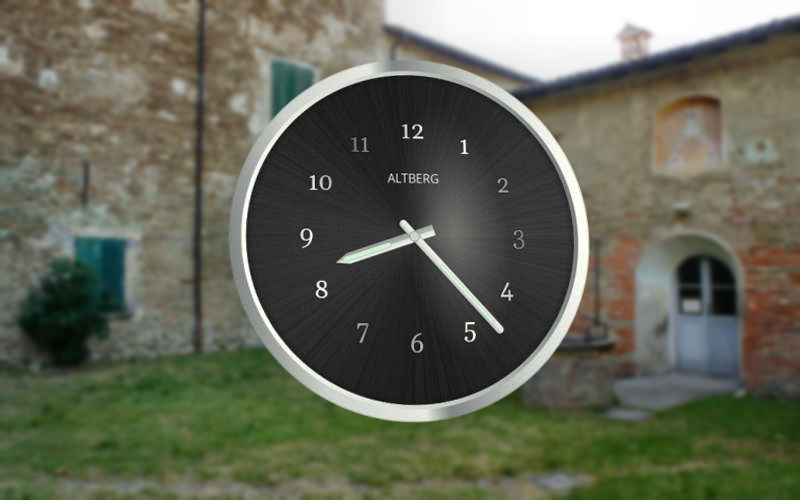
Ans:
**8:23**
